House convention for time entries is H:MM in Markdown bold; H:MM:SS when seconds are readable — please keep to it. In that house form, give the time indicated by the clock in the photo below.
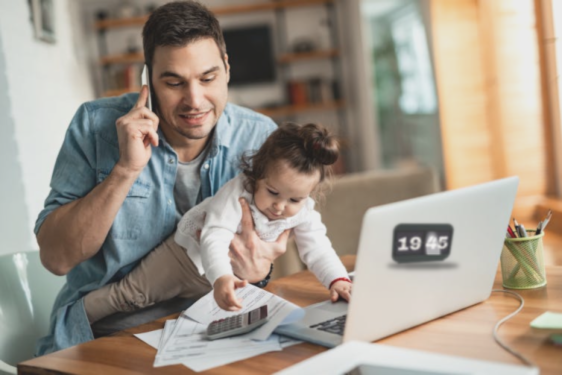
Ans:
**19:45**
